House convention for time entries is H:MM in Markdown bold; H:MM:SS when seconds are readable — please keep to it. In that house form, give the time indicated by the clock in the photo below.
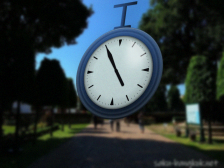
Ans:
**4:55**
